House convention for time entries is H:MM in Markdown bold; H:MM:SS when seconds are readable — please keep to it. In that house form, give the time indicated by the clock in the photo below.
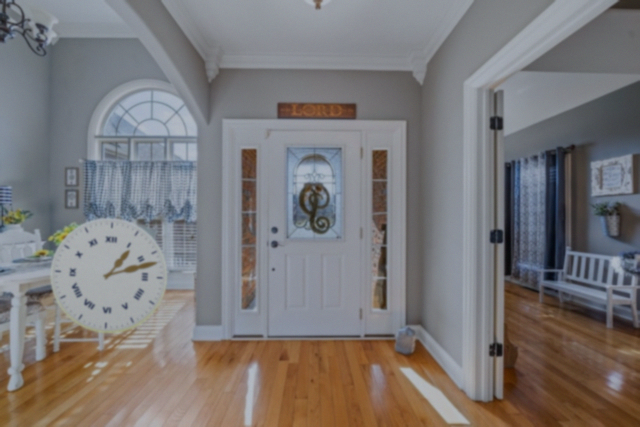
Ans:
**1:12**
